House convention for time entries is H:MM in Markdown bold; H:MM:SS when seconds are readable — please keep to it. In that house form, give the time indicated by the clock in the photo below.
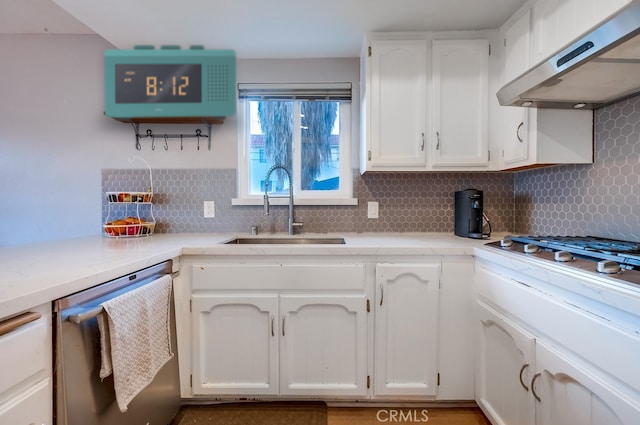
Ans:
**8:12**
